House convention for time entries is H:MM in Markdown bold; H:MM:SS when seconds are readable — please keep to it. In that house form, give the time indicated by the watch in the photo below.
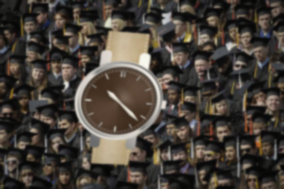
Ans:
**10:22**
